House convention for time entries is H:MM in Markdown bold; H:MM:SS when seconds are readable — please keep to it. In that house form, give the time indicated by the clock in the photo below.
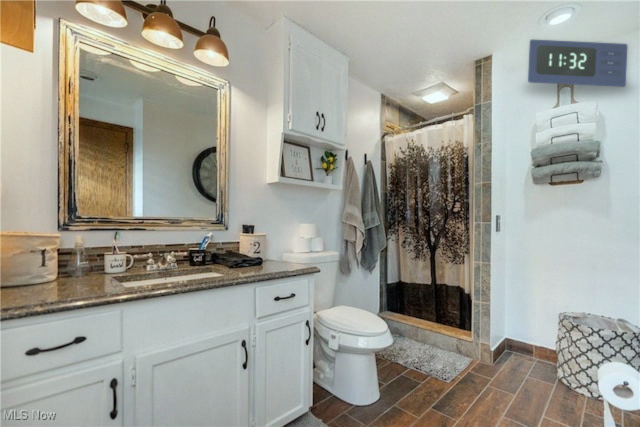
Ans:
**11:32**
